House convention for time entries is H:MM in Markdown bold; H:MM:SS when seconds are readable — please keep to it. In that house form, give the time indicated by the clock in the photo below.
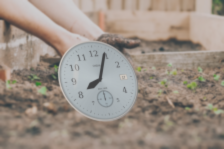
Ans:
**8:04**
